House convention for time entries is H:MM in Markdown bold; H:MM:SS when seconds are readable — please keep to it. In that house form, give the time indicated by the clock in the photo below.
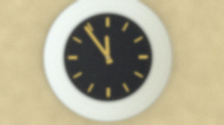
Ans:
**11:54**
